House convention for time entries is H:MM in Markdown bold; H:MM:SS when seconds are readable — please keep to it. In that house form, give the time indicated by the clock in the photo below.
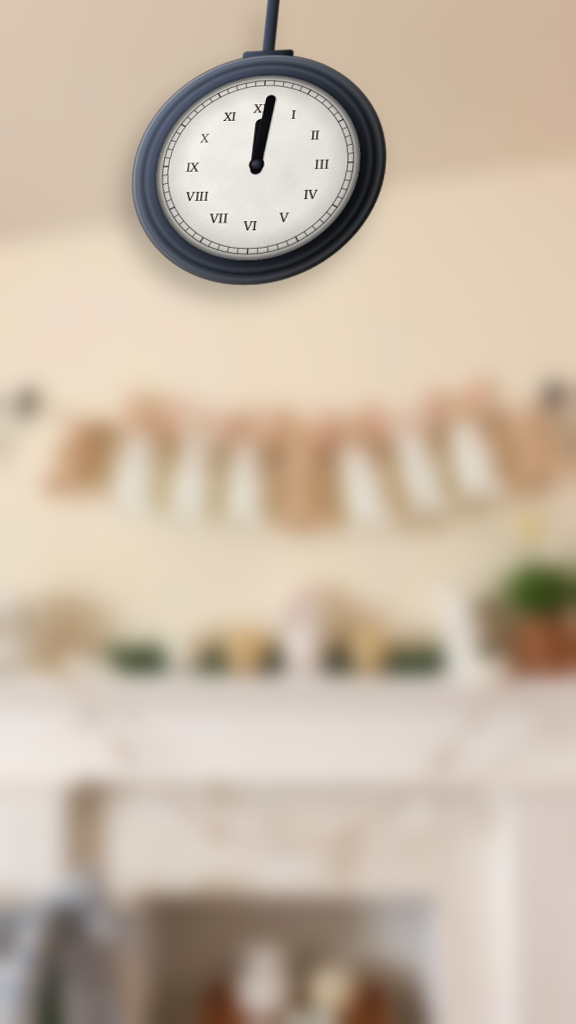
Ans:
**12:01**
